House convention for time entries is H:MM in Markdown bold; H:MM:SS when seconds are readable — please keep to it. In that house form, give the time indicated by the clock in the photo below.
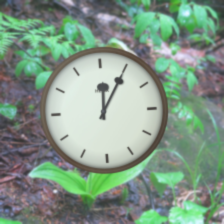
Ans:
**12:05**
